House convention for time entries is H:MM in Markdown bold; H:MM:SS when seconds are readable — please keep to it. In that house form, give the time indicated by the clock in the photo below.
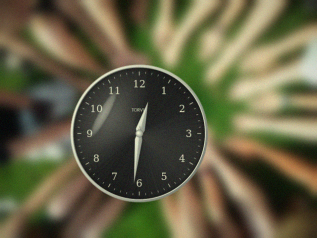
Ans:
**12:31**
